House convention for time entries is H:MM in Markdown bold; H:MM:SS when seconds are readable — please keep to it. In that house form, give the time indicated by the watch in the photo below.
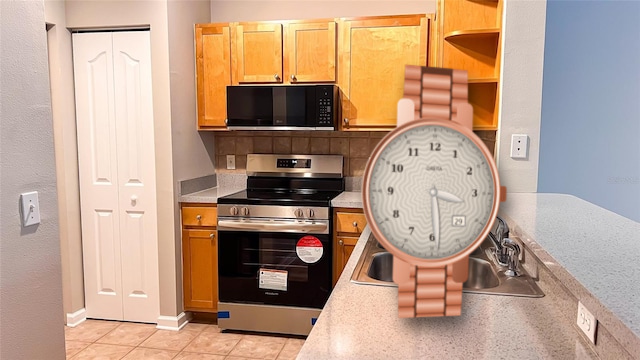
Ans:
**3:29**
